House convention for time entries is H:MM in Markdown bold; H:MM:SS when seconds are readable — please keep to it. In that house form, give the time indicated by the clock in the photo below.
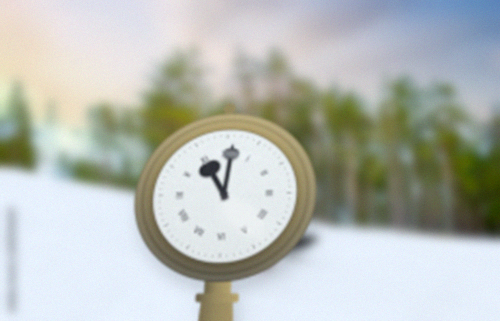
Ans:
**11:01**
